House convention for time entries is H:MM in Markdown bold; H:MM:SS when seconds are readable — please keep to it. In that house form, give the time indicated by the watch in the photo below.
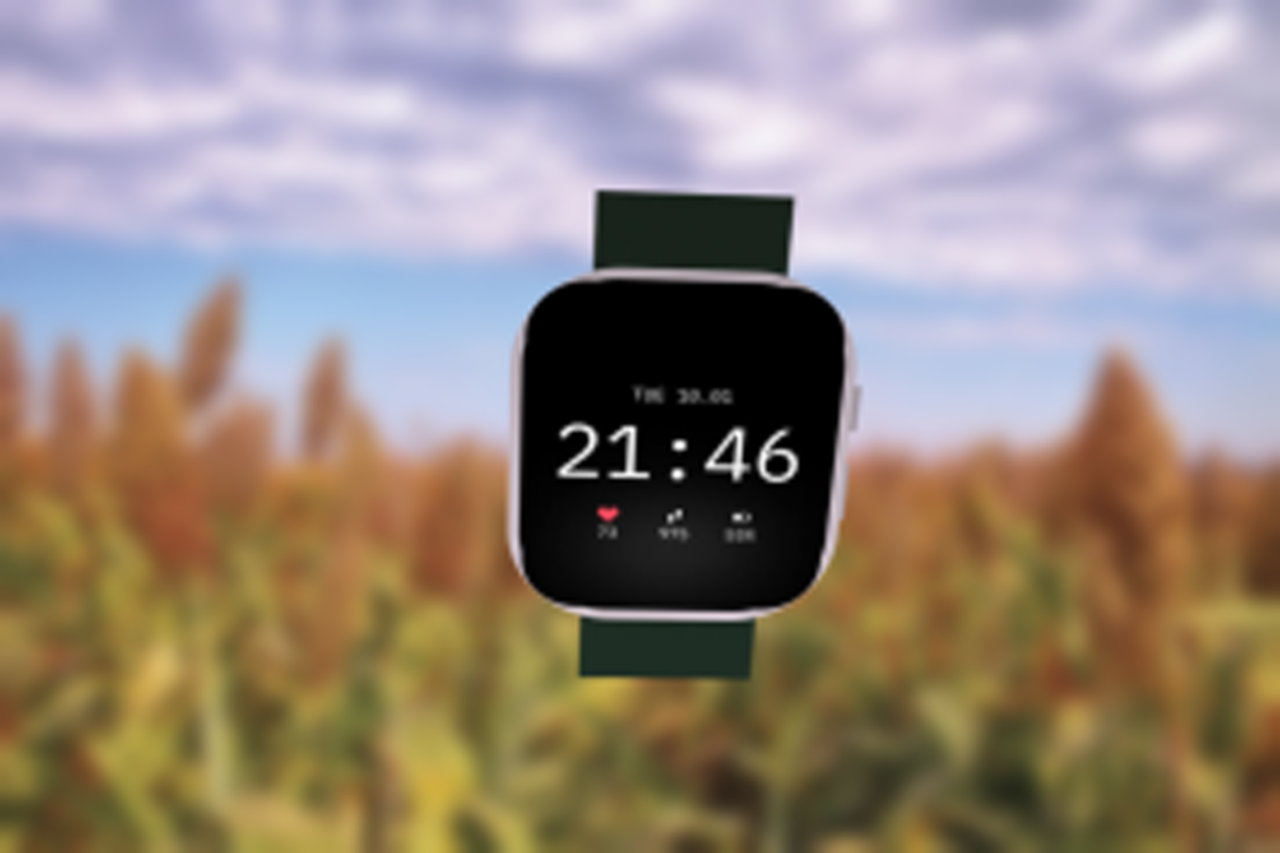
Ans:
**21:46**
